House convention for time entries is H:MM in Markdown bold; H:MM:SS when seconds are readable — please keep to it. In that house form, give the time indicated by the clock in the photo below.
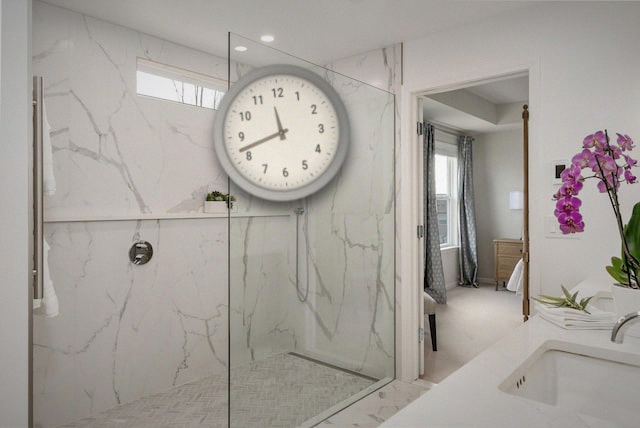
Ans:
**11:42**
